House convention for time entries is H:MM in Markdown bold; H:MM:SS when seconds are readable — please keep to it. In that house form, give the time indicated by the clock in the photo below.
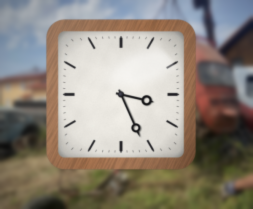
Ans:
**3:26**
